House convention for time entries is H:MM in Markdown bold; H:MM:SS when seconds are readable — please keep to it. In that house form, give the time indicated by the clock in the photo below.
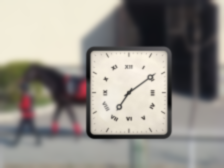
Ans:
**7:09**
